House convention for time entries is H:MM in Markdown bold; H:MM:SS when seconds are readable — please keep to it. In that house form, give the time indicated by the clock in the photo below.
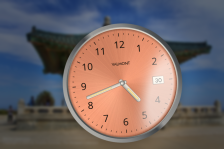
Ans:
**4:42**
